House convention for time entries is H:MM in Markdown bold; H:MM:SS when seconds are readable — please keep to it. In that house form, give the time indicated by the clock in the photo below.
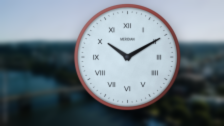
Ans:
**10:10**
